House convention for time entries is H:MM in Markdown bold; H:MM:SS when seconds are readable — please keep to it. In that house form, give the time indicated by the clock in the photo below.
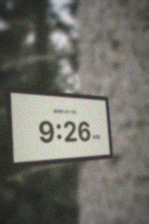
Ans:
**9:26**
